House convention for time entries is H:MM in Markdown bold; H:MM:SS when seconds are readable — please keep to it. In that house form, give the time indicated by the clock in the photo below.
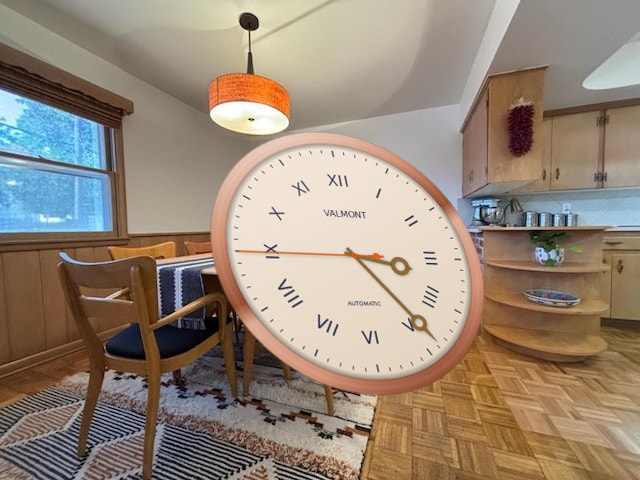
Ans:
**3:23:45**
